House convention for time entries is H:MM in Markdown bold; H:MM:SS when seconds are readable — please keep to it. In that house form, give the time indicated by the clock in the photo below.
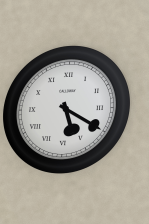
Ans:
**5:20**
